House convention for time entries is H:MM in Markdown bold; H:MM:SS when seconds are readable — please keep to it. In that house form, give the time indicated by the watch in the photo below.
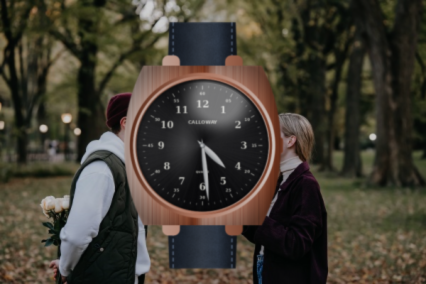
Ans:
**4:29**
